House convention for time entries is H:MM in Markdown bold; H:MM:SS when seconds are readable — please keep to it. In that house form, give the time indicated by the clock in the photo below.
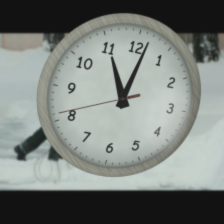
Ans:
**11:01:41**
